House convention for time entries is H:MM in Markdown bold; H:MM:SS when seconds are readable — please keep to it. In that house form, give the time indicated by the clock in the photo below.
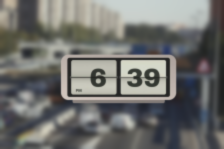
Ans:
**6:39**
